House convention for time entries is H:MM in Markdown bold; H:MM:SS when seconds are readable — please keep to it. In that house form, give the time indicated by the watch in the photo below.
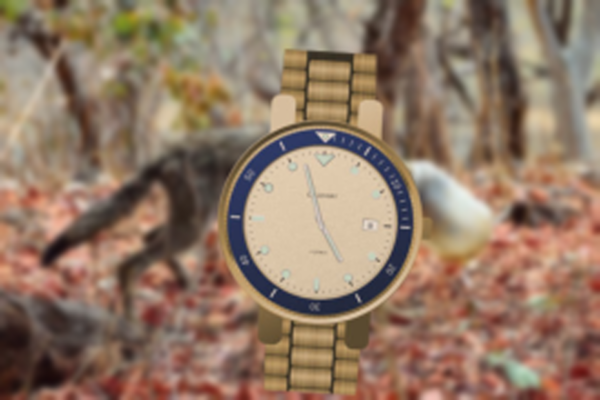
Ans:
**4:57**
